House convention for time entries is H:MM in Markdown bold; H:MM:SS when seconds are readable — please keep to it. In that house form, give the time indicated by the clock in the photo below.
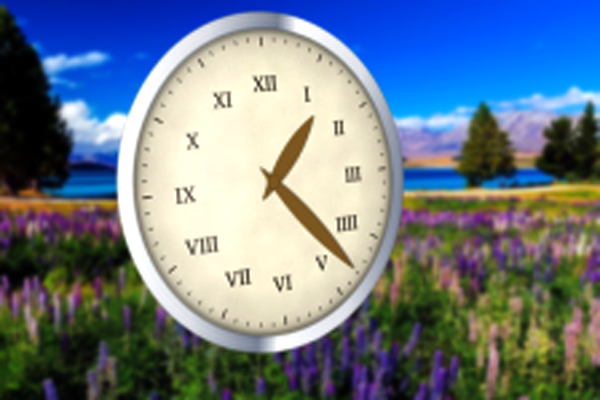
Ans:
**1:23**
